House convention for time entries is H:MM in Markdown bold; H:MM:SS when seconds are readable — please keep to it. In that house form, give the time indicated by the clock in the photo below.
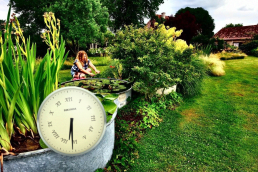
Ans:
**6:31**
